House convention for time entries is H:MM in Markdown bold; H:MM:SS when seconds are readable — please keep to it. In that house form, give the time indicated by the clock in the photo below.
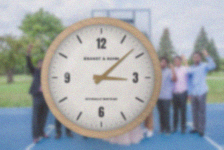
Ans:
**3:08**
